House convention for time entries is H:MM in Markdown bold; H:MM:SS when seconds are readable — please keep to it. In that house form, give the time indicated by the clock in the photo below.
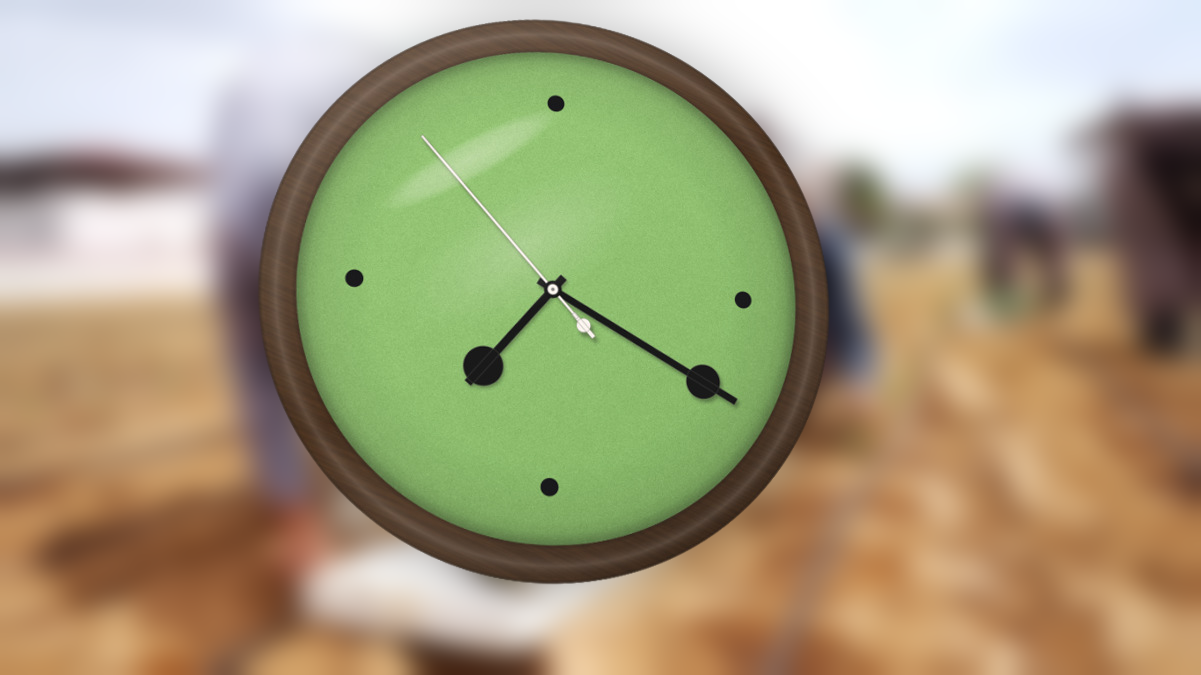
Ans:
**7:19:53**
